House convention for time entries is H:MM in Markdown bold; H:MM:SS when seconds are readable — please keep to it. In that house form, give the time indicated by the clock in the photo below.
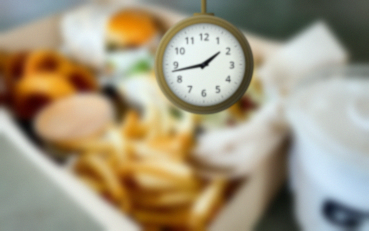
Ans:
**1:43**
